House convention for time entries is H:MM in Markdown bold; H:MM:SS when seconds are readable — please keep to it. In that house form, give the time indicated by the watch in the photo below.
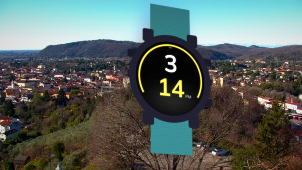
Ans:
**3:14**
